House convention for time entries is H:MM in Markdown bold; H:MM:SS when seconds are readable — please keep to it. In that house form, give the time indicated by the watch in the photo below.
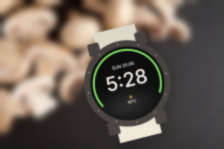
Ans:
**5:28**
